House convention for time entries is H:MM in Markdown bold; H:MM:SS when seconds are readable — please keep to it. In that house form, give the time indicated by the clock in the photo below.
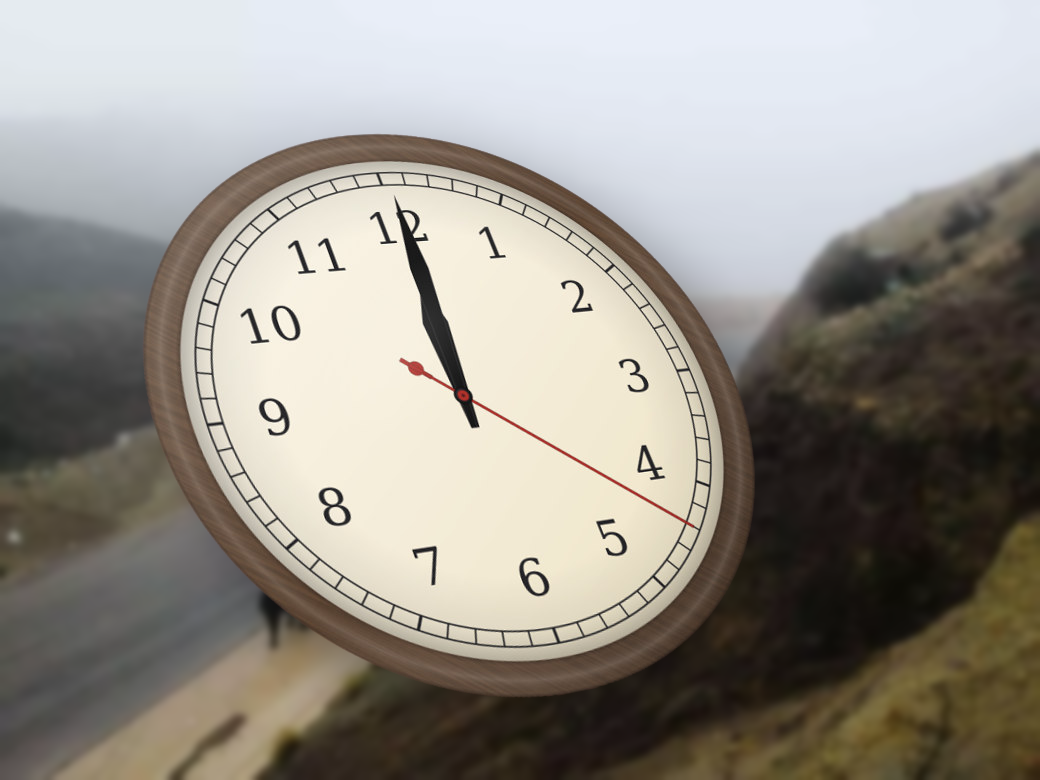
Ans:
**12:00:22**
